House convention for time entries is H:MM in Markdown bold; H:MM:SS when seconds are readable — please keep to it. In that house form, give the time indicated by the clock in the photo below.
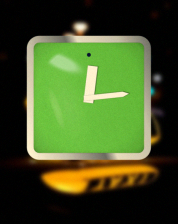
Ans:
**12:14**
